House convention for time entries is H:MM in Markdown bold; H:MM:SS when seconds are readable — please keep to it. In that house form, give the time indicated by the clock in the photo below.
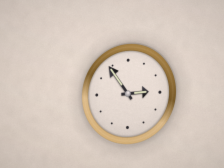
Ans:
**2:54**
